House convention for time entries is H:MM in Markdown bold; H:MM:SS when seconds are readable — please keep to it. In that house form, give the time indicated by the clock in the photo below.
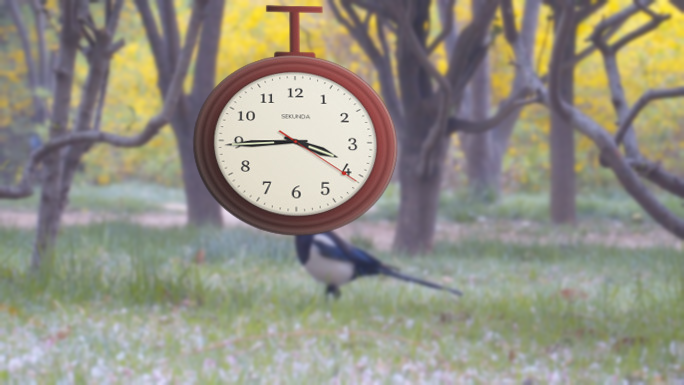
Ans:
**3:44:21**
